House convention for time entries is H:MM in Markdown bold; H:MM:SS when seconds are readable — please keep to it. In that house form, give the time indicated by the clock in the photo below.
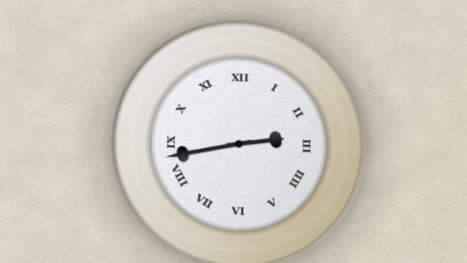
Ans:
**2:43**
